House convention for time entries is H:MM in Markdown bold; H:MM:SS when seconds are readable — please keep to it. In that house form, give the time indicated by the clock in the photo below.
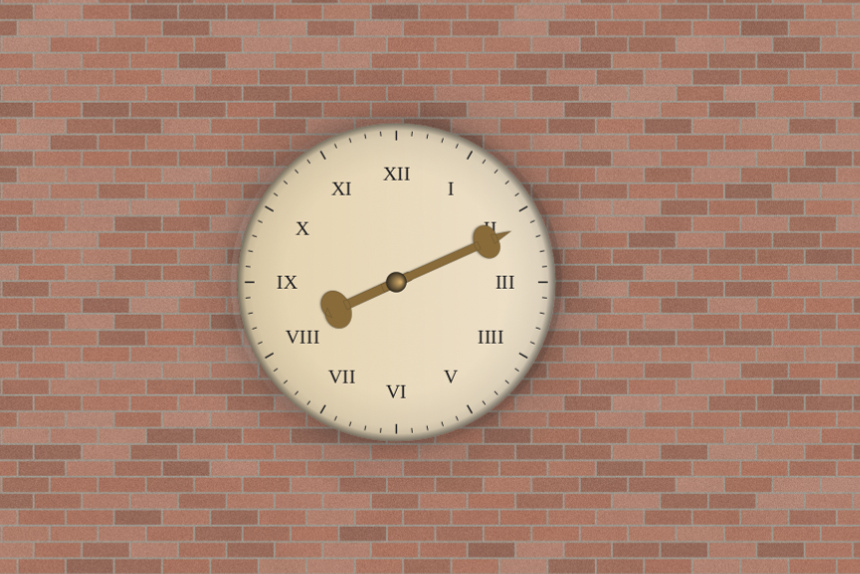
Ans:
**8:11**
